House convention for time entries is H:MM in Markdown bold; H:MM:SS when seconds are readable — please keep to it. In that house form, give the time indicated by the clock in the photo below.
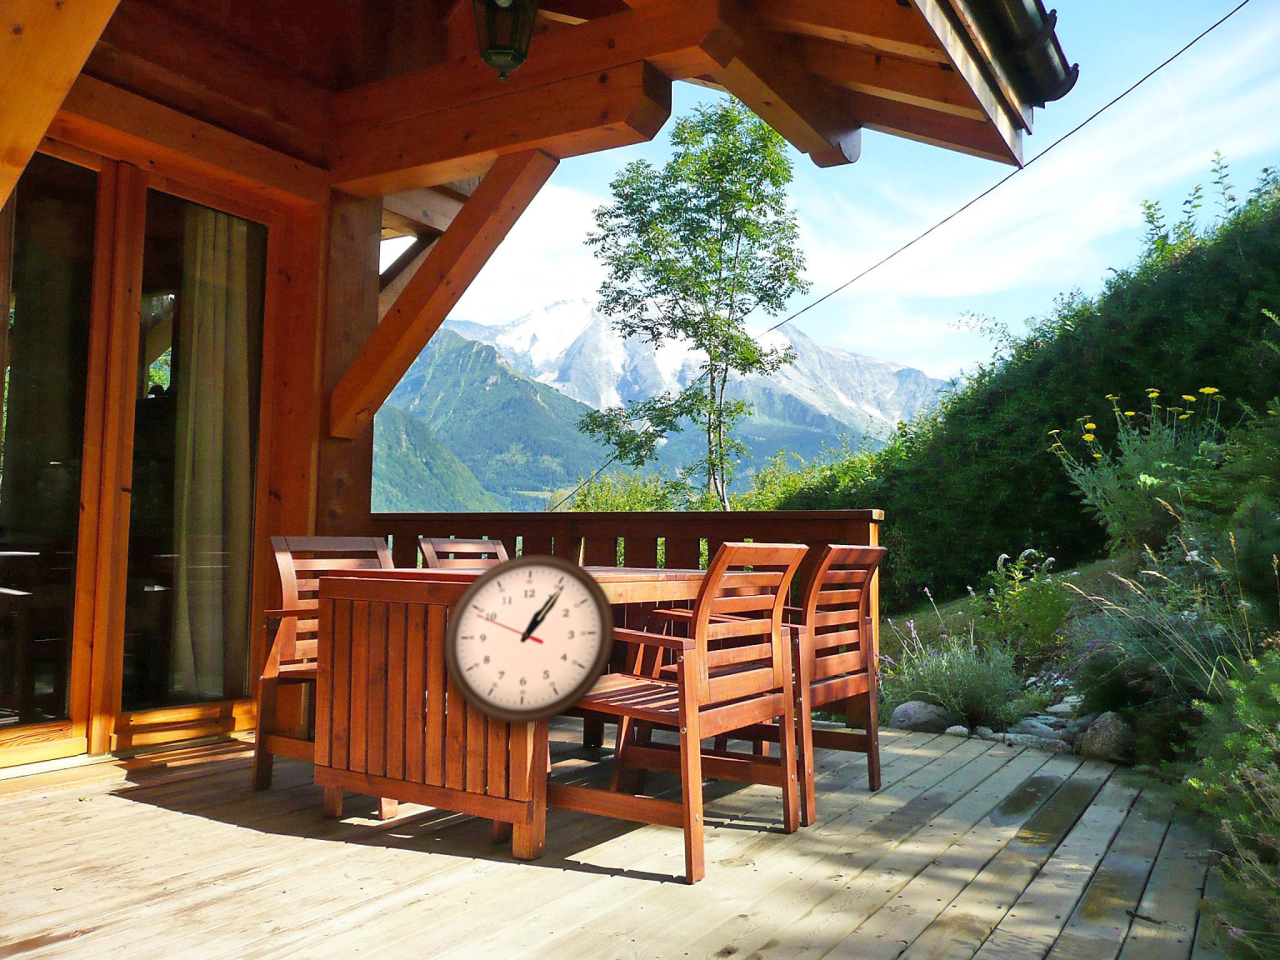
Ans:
**1:05:49**
